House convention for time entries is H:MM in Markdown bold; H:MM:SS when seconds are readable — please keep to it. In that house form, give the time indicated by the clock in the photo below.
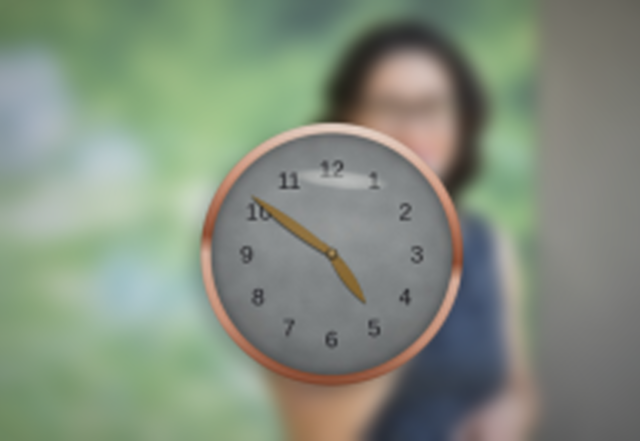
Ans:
**4:51**
